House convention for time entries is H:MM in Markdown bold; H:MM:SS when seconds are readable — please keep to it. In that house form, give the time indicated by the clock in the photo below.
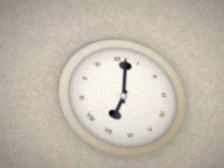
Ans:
**7:02**
